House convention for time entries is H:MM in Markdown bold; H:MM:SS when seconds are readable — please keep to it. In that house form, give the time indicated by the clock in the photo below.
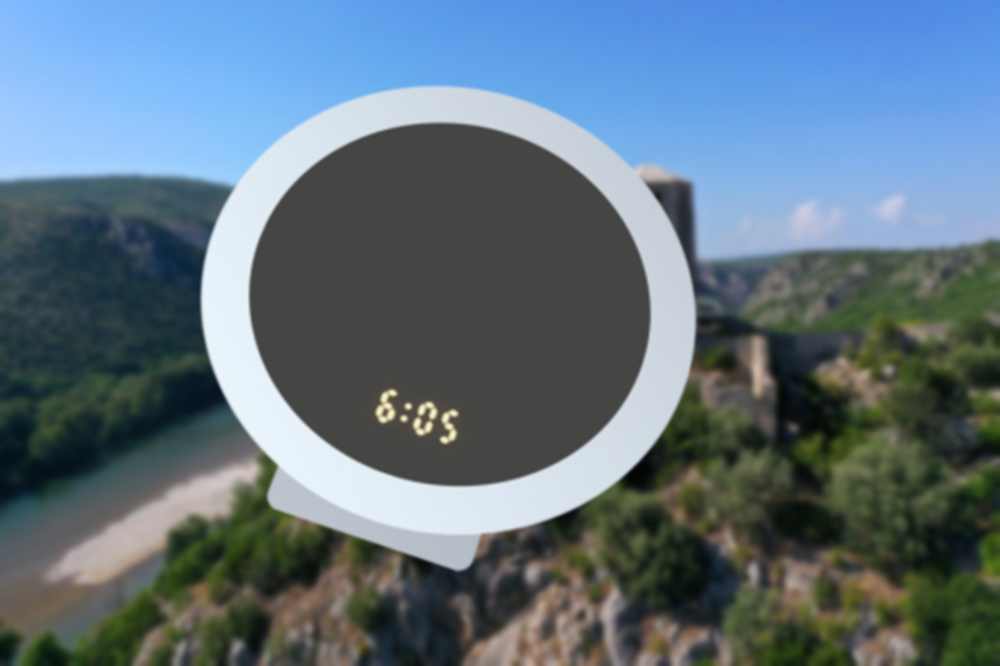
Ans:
**6:05**
